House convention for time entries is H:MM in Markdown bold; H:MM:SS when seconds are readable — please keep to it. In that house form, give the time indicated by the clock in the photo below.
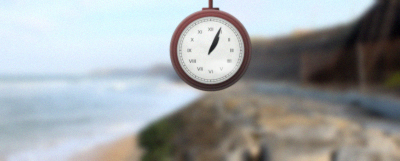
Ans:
**1:04**
